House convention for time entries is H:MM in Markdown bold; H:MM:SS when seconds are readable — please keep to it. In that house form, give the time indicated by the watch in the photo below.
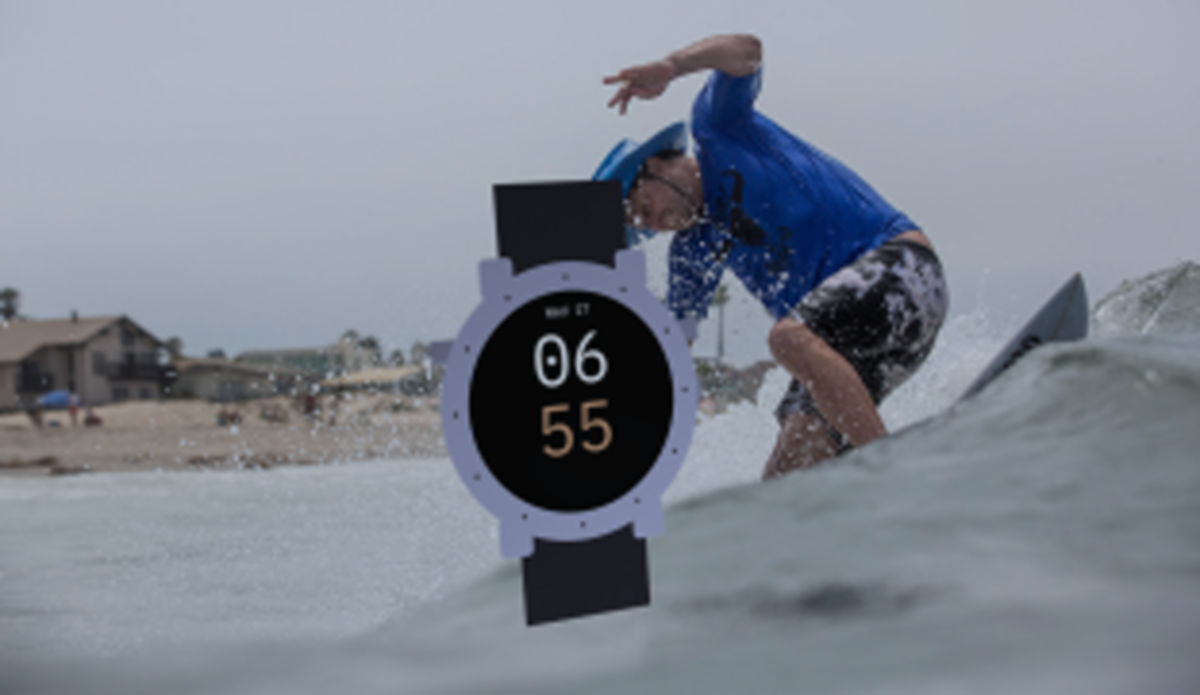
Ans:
**6:55**
